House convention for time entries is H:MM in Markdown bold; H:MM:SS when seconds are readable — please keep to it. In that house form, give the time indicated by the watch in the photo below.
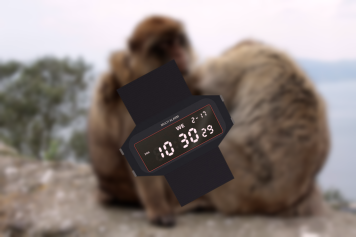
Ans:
**10:30:29**
